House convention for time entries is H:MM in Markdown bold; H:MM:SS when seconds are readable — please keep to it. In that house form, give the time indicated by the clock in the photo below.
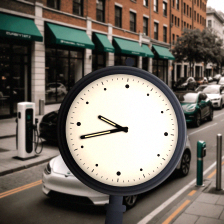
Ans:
**9:42**
